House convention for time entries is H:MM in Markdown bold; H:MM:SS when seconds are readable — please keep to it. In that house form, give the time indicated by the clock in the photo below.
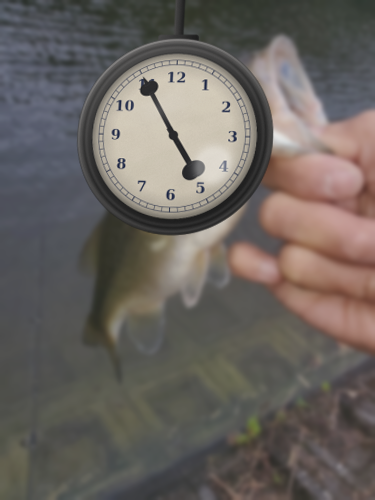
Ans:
**4:55**
